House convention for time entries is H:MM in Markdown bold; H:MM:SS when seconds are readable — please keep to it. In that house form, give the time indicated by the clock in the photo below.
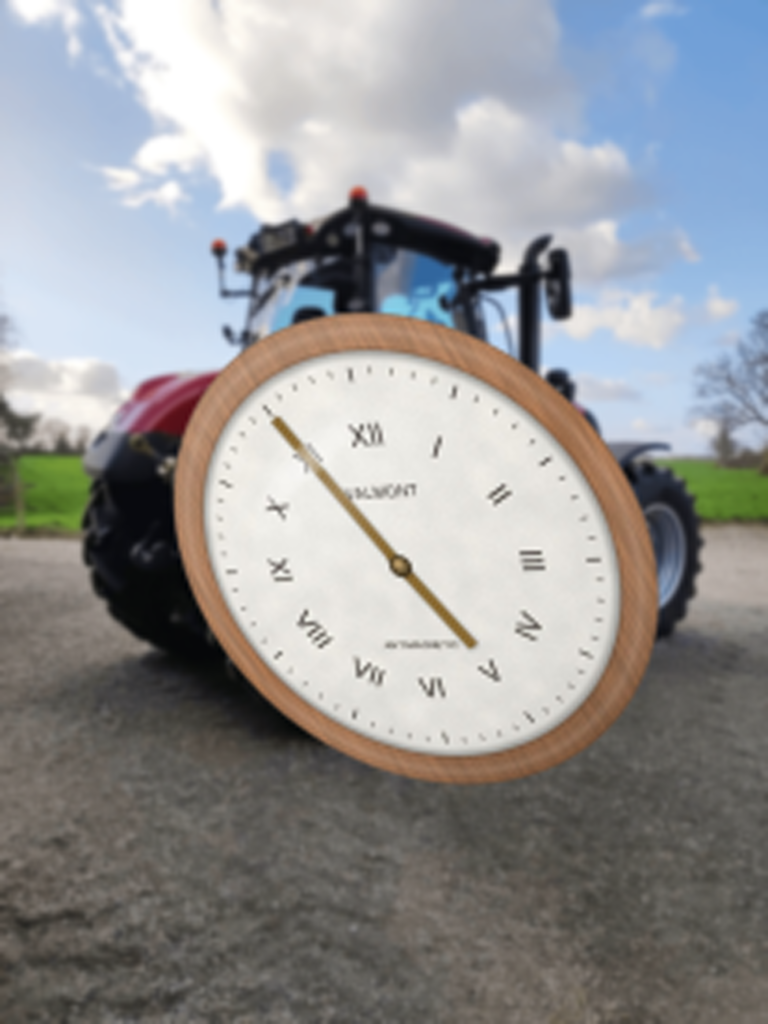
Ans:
**4:55**
